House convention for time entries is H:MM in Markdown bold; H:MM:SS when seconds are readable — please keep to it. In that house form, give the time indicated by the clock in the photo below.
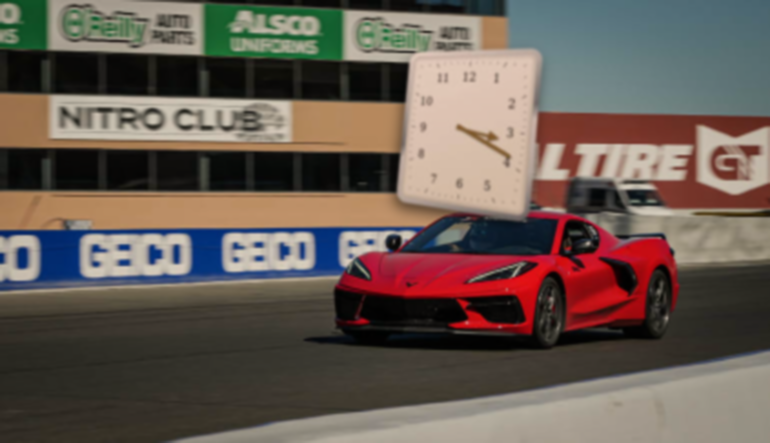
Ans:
**3:19**
